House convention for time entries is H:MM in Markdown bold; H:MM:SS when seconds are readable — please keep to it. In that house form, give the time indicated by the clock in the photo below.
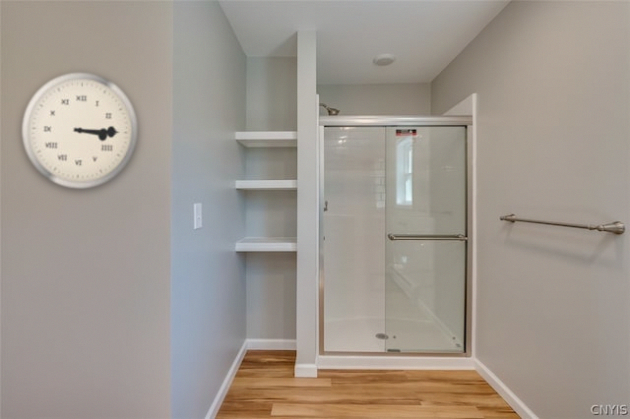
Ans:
**3:15**
